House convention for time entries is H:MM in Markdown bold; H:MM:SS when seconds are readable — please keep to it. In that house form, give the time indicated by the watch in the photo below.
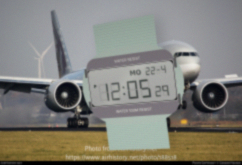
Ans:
**12:05:29**
